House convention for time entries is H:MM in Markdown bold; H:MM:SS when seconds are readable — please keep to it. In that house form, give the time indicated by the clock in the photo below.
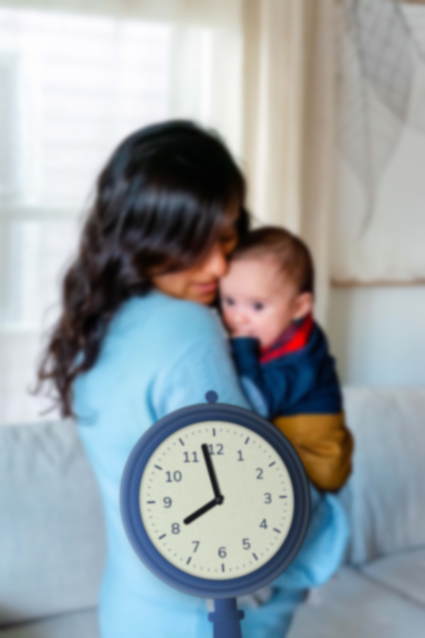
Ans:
**7:58**
